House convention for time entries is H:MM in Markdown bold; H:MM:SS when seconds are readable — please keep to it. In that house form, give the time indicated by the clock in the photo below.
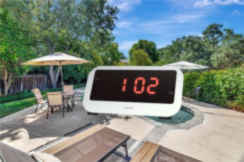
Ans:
**1:02**
